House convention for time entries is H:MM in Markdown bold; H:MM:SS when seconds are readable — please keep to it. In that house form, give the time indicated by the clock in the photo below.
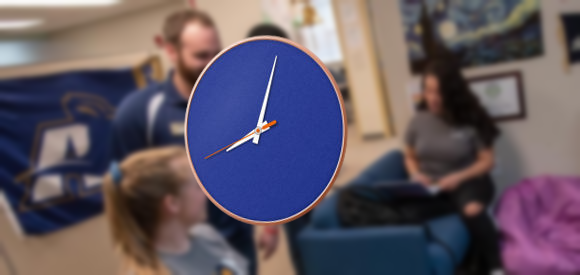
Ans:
**8:02:41**
